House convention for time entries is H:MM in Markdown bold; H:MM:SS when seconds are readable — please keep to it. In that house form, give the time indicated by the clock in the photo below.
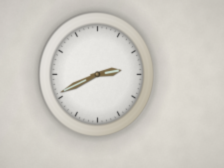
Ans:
**2:41**
